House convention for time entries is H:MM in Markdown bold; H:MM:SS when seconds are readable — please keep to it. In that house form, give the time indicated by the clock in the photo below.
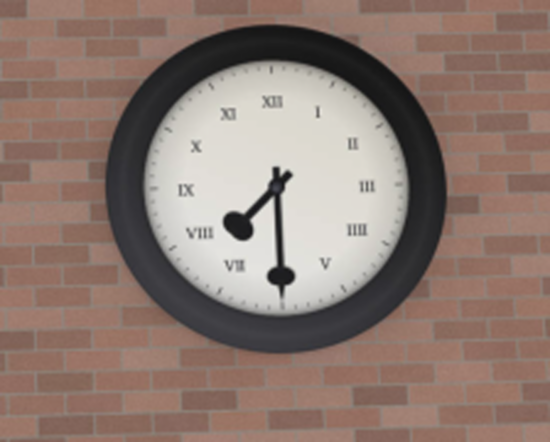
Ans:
**7:30**
